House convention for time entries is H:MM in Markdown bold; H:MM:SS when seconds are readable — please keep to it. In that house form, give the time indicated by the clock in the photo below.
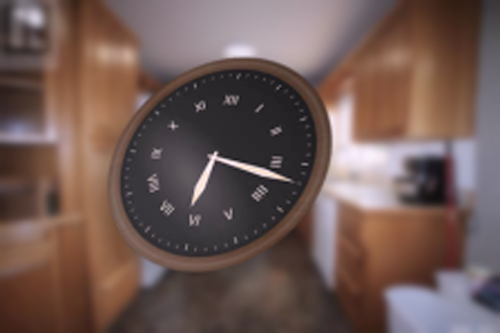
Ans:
**6:17**
